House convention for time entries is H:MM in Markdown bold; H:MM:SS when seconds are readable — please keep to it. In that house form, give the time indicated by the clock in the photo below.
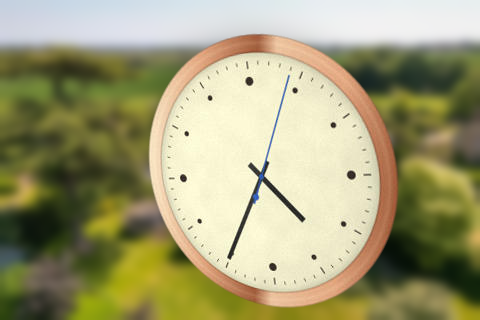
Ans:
**4:35:04**
